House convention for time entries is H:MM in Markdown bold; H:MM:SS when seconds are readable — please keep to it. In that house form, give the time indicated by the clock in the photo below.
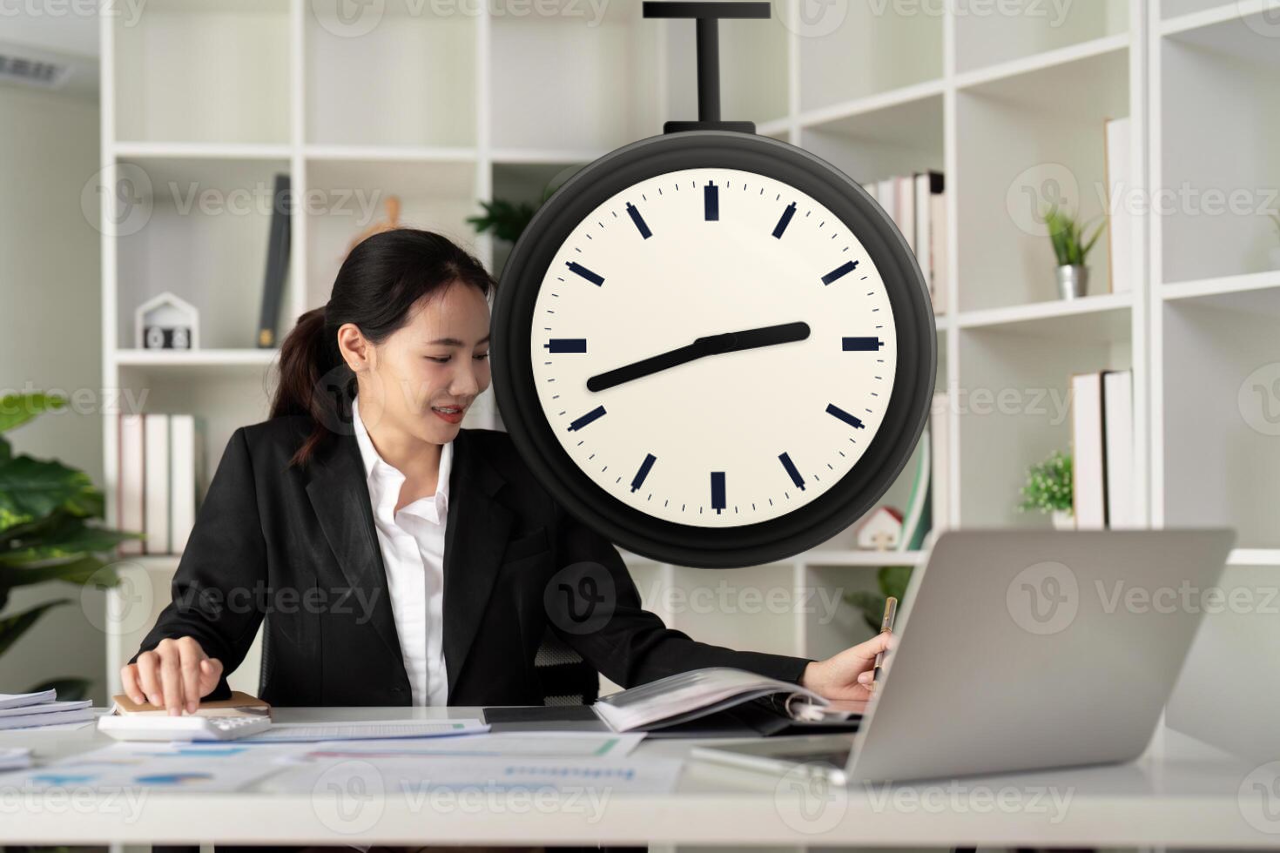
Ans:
**2:42**
